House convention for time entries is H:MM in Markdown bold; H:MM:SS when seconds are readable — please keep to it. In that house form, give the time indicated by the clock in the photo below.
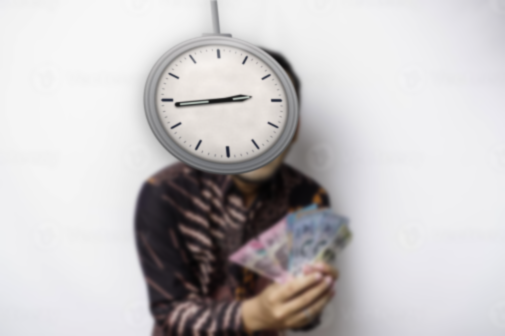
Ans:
**2:44**
